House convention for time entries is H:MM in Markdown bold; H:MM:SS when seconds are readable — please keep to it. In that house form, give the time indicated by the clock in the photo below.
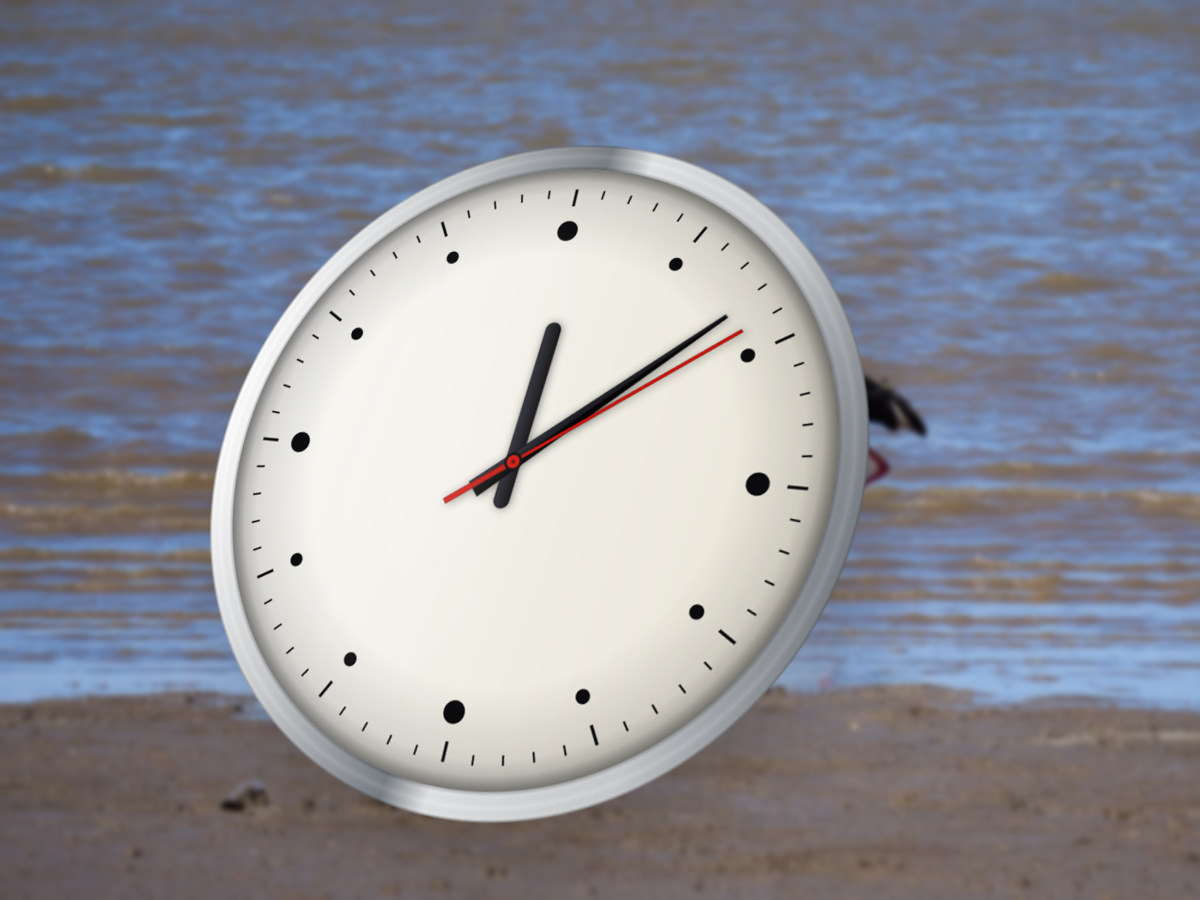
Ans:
**12:08:09**
